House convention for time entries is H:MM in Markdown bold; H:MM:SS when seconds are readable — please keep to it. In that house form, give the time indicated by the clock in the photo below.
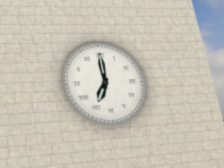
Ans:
**7:00**
